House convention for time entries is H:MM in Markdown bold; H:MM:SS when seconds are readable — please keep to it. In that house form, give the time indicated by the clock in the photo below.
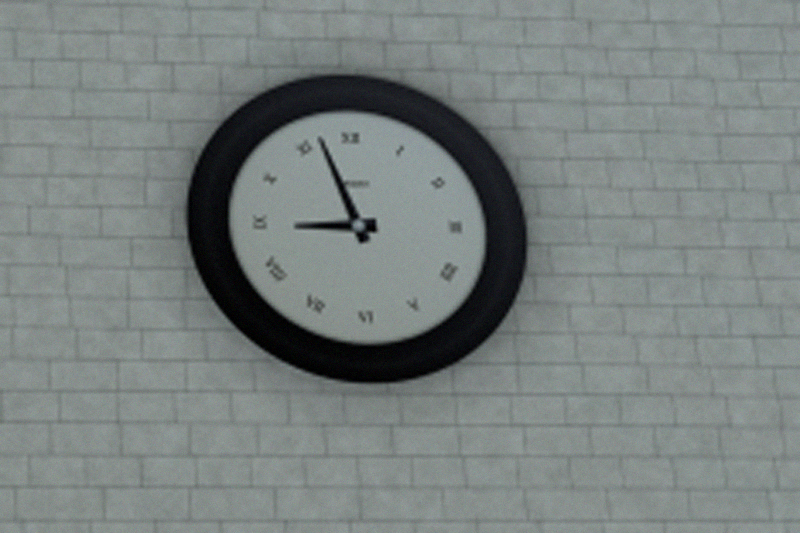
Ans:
**8:57**
